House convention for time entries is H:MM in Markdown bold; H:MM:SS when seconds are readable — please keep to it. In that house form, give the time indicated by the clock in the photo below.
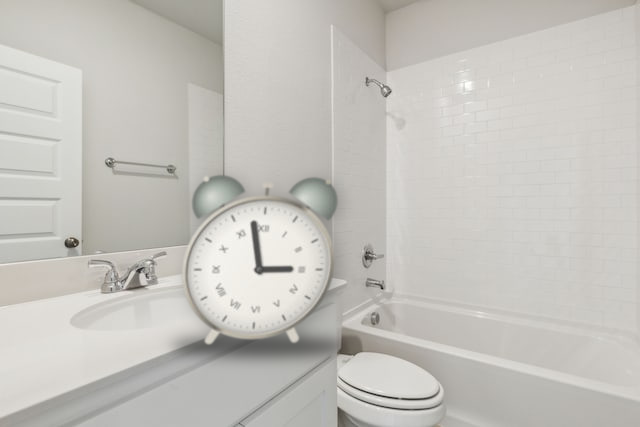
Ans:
**2:58**
